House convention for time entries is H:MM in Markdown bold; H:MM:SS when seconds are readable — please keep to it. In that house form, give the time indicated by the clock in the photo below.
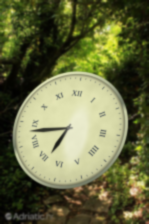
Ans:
**6:43**
